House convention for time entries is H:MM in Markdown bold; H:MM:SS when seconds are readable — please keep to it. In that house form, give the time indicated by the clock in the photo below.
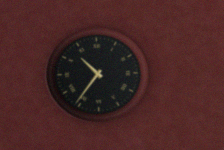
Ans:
**10:36**
